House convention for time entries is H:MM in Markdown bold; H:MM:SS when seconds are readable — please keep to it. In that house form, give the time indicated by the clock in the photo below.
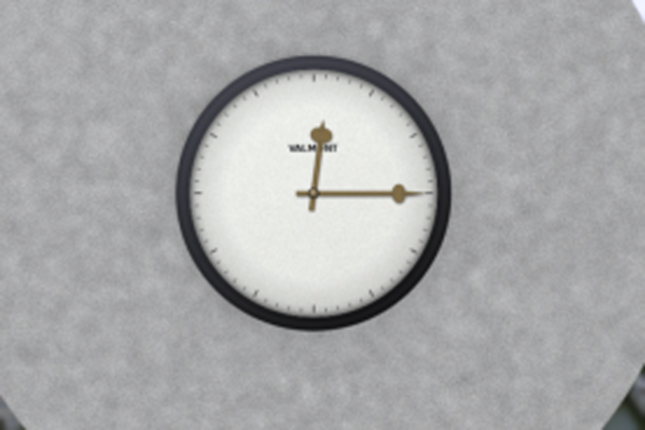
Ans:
**12:15**
